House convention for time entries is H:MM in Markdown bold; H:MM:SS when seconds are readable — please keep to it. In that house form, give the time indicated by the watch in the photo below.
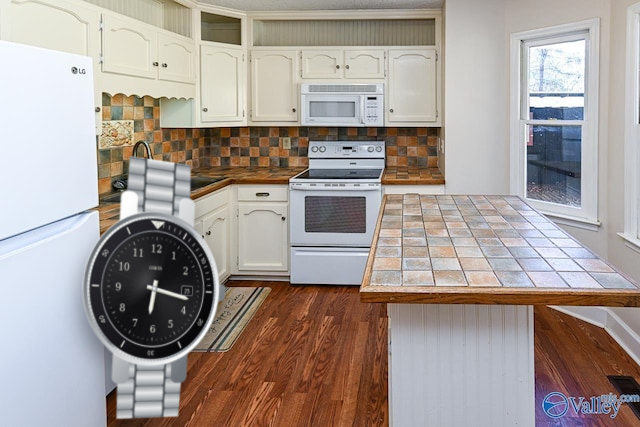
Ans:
**6:17**
